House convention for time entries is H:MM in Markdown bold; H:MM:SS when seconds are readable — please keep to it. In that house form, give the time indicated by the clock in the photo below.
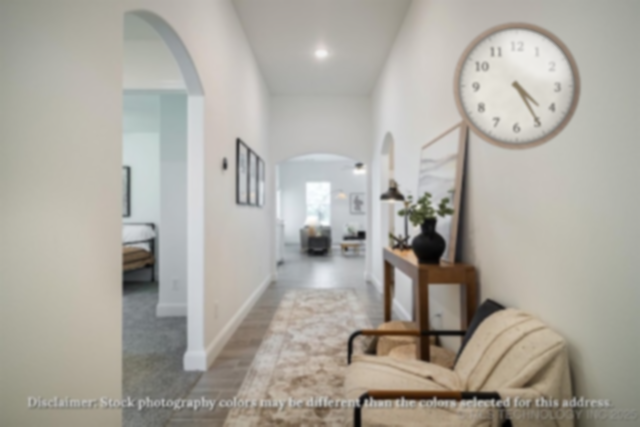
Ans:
**4:25**
